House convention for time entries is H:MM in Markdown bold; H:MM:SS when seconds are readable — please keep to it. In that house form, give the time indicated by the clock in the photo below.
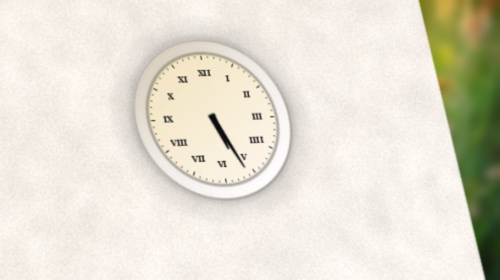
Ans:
**5:26**
